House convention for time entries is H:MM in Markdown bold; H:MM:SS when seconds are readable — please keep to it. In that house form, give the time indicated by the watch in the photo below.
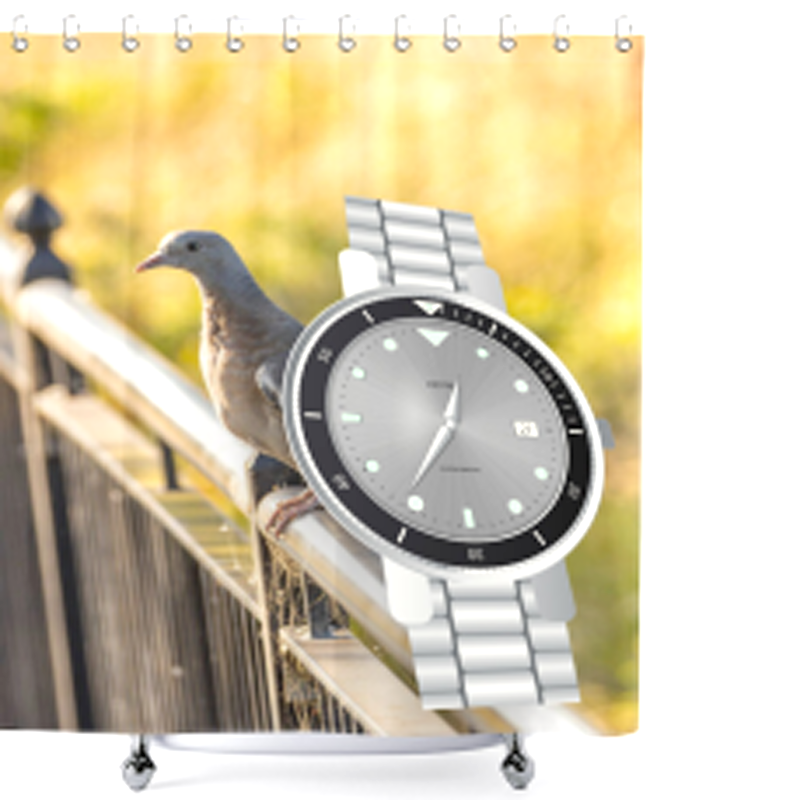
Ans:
**12:36**
